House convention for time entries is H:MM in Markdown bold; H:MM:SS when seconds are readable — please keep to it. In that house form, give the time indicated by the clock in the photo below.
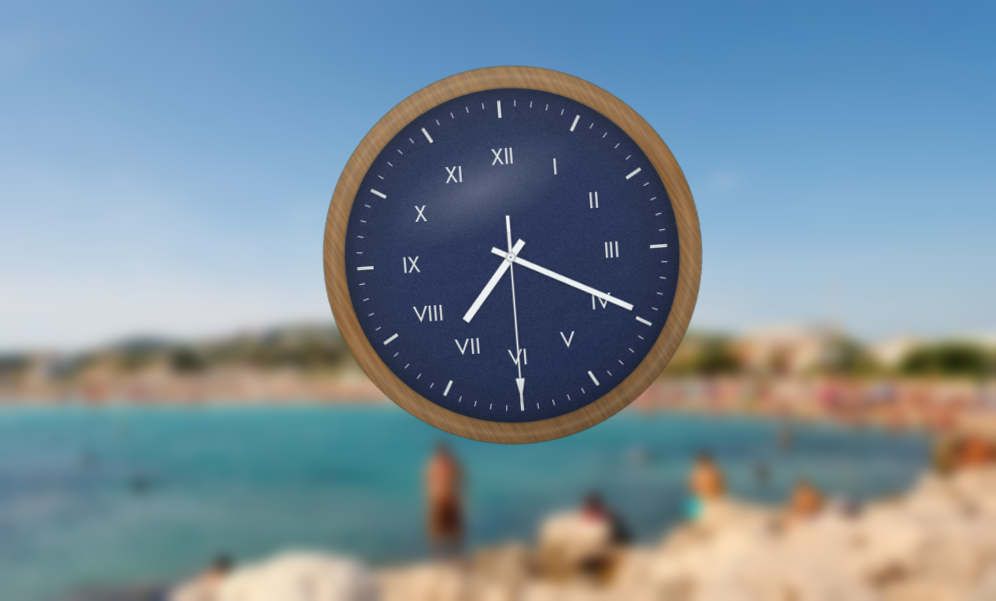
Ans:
**7:19:30**
